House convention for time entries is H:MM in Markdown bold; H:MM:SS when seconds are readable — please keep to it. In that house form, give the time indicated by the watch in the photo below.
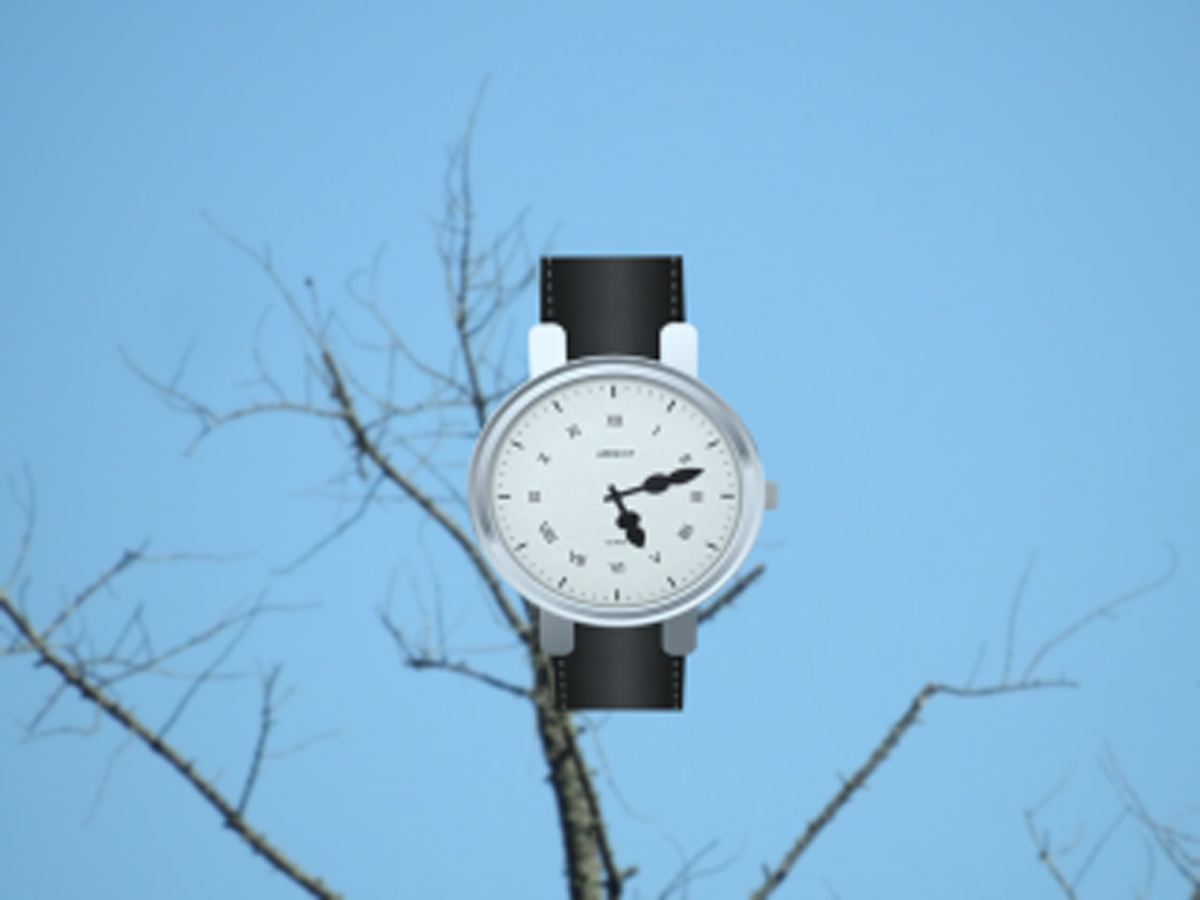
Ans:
**5:12**
